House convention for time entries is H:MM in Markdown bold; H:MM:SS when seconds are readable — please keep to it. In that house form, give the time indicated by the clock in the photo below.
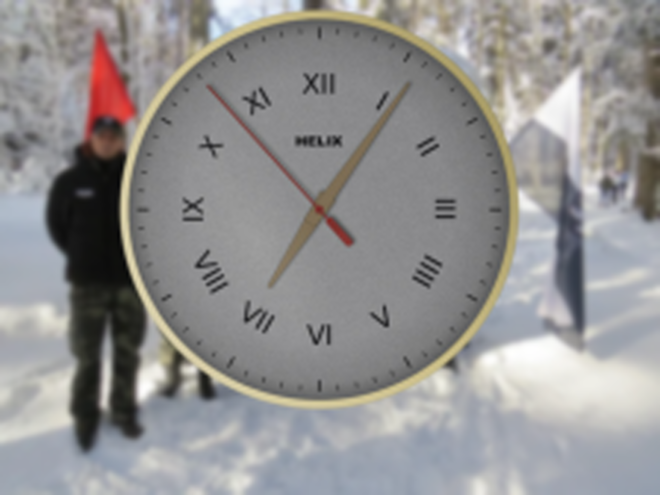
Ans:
**7:05:53**
